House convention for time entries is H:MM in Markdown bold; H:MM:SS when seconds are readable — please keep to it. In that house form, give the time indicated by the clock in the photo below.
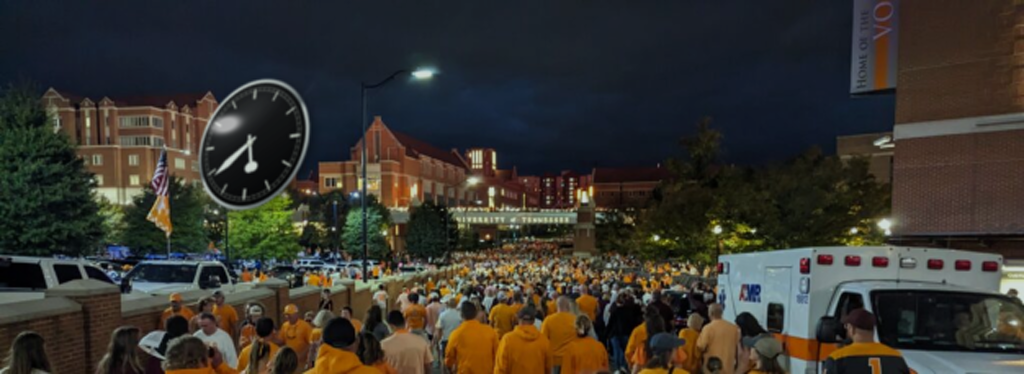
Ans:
**5:39**
